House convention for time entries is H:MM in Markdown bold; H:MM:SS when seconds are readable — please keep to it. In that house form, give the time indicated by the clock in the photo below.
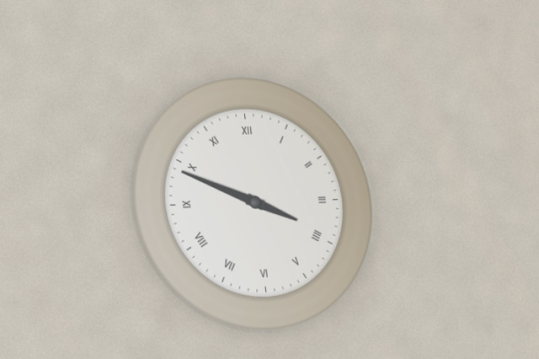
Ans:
**3:49**
